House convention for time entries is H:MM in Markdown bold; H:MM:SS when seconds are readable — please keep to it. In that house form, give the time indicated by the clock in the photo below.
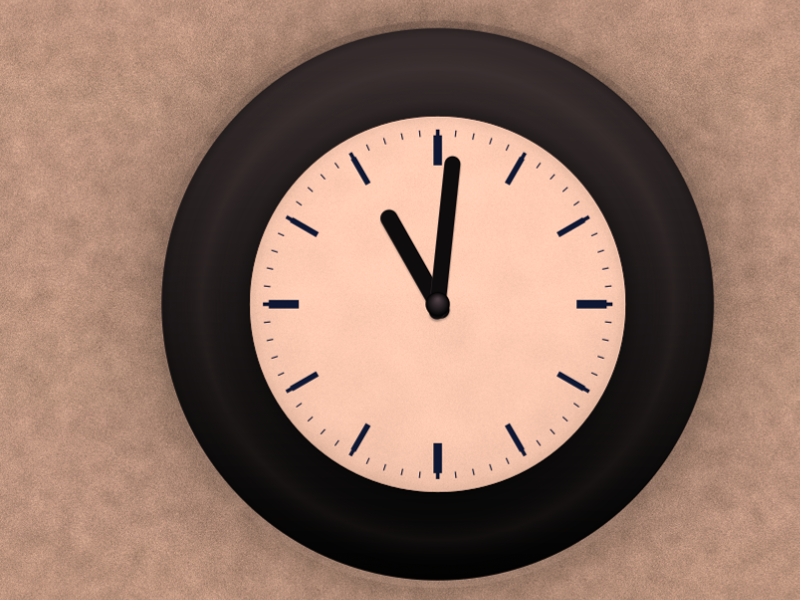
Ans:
**11:01**
